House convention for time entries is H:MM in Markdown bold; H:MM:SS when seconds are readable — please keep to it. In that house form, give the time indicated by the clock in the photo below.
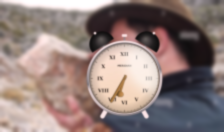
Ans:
**6:35**
